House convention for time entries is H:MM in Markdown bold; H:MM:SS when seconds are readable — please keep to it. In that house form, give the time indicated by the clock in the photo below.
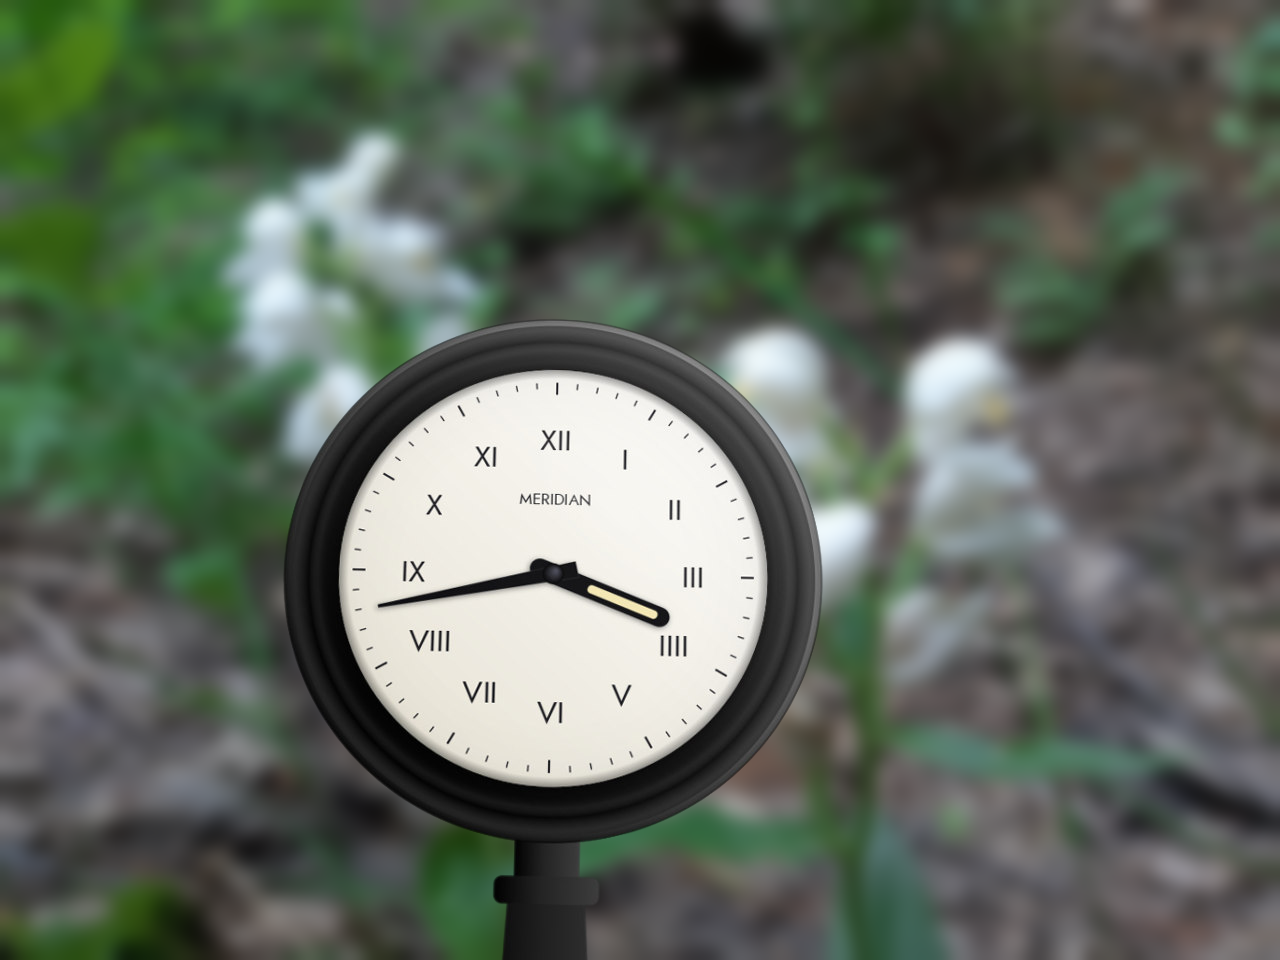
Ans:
**3:43**
